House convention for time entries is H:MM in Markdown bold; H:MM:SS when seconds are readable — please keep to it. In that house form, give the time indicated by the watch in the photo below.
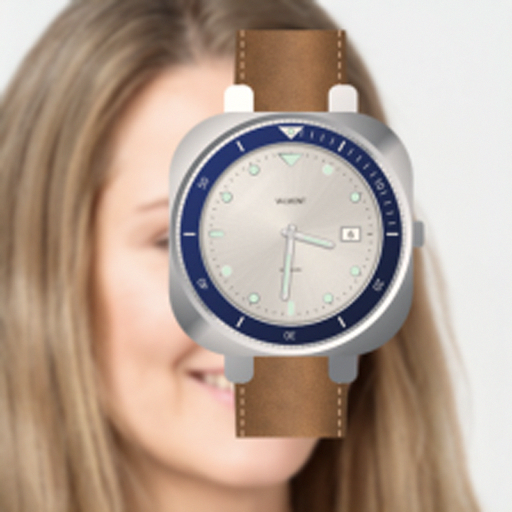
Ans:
**3:31**
